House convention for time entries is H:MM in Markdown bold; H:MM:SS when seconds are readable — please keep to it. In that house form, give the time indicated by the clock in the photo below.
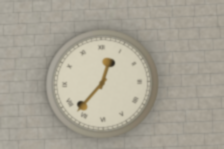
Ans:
**12:37**
